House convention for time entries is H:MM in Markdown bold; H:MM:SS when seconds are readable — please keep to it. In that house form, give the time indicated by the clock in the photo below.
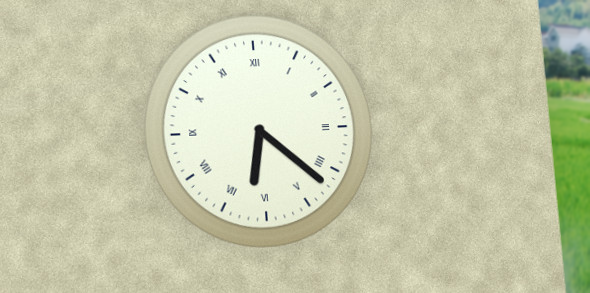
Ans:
**6:22**
